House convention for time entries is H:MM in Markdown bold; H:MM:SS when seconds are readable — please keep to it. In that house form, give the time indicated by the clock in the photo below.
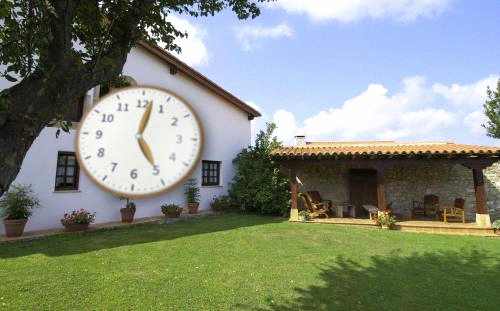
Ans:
**5:02**
